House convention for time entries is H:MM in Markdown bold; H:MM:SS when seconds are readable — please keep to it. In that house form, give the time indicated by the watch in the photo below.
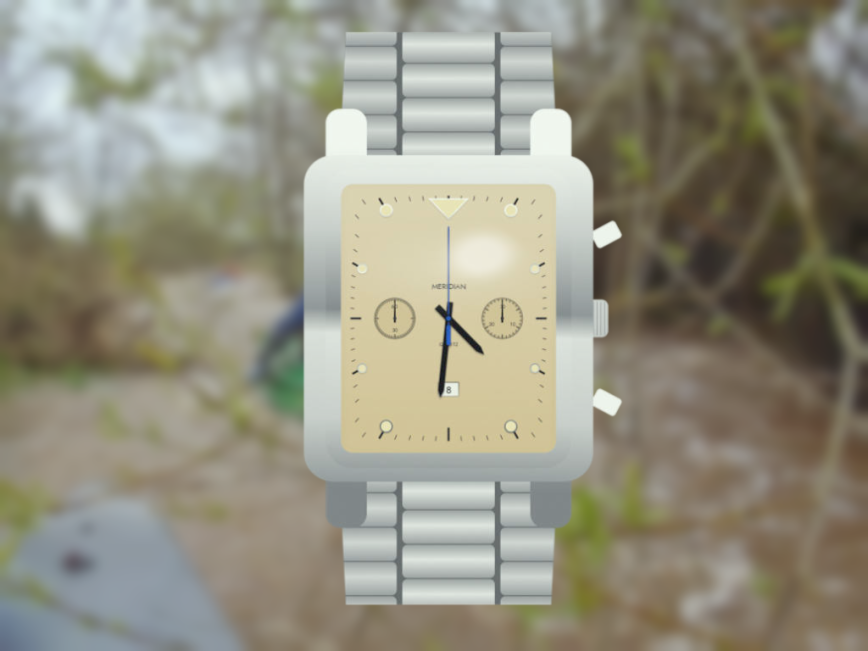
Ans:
**4:31**
